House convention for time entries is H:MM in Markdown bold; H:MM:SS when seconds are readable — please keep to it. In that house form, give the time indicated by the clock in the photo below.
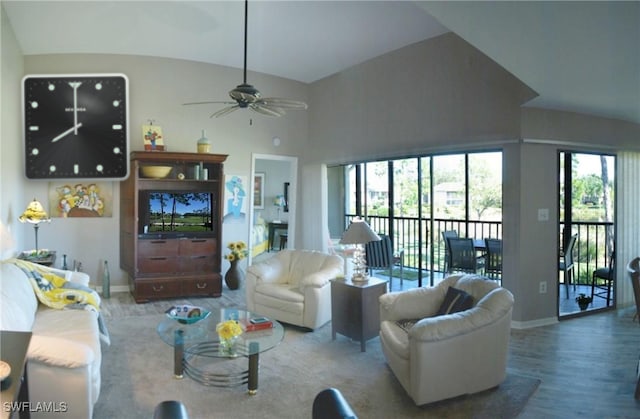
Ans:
**8:00**
